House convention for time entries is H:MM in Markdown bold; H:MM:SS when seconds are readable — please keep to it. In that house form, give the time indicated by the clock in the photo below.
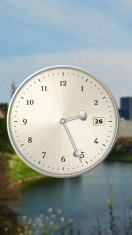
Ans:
**2:26**
